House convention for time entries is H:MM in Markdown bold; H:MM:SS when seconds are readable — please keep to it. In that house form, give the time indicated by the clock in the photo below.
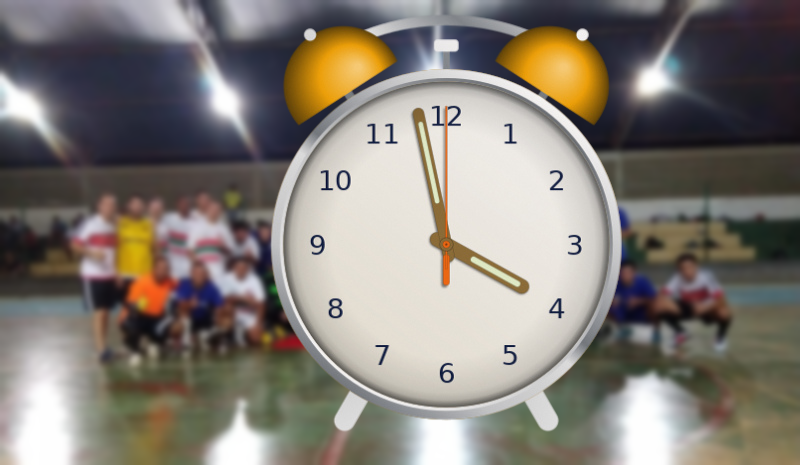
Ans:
**3:58:00**
